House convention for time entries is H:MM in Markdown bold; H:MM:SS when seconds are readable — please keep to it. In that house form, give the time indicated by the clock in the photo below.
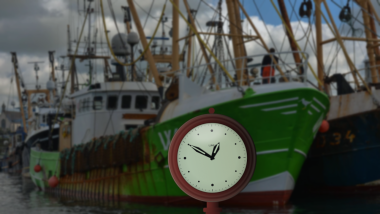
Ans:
**12:50**
